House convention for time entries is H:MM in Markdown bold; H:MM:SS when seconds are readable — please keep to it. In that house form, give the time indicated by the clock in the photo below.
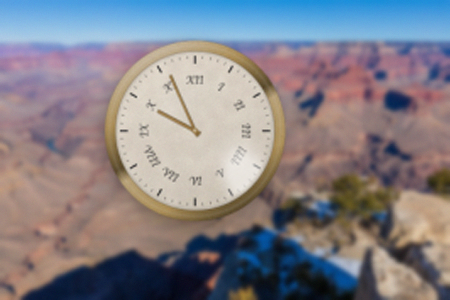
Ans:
**9:56**
